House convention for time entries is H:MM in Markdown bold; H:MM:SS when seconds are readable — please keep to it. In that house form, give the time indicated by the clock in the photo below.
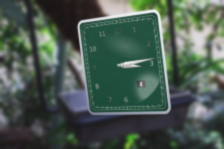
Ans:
**3:14**
